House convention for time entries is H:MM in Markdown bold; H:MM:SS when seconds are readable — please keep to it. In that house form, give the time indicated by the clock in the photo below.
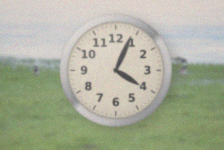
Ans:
**4:04**
